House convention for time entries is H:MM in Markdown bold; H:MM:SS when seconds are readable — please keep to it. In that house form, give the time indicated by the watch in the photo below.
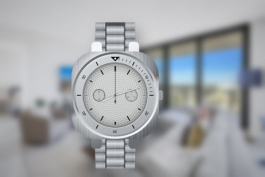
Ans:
**8:12**
